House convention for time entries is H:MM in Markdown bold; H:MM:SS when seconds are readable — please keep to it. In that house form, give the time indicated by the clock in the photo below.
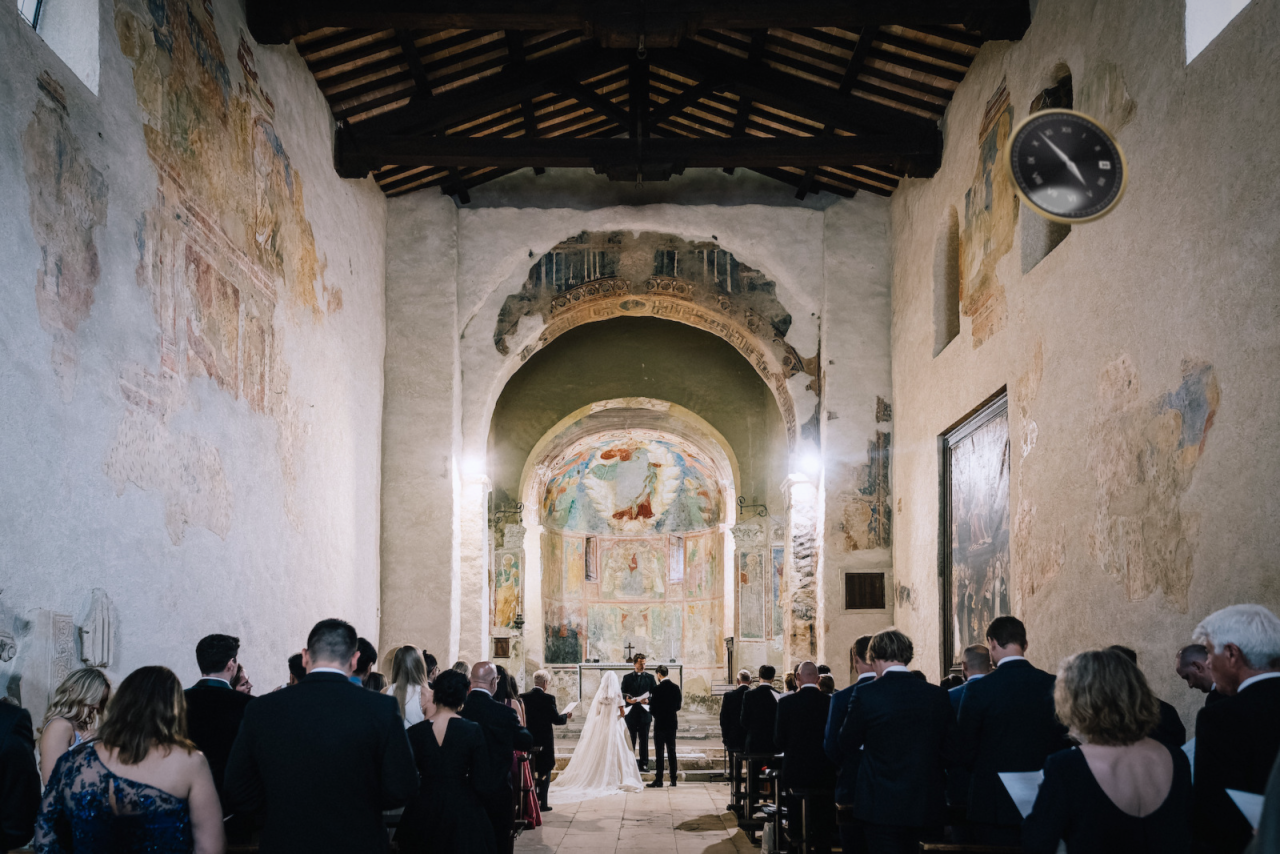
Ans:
**4:53**
